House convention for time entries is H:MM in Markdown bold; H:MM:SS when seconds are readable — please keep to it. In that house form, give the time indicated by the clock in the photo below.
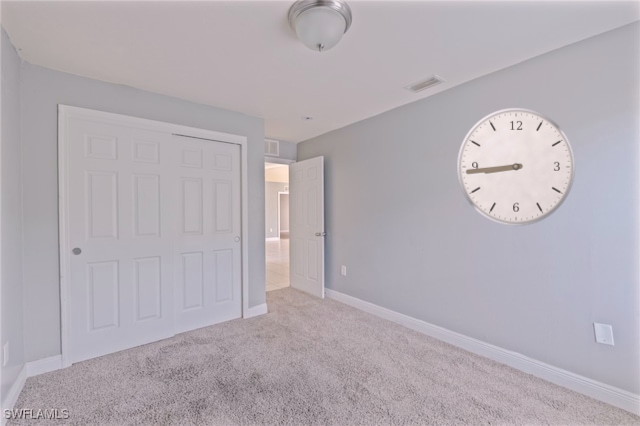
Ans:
**8:44**
